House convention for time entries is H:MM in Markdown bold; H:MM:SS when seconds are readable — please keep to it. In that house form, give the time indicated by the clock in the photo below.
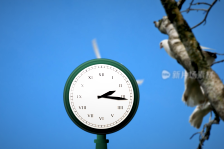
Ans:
**2:16**
